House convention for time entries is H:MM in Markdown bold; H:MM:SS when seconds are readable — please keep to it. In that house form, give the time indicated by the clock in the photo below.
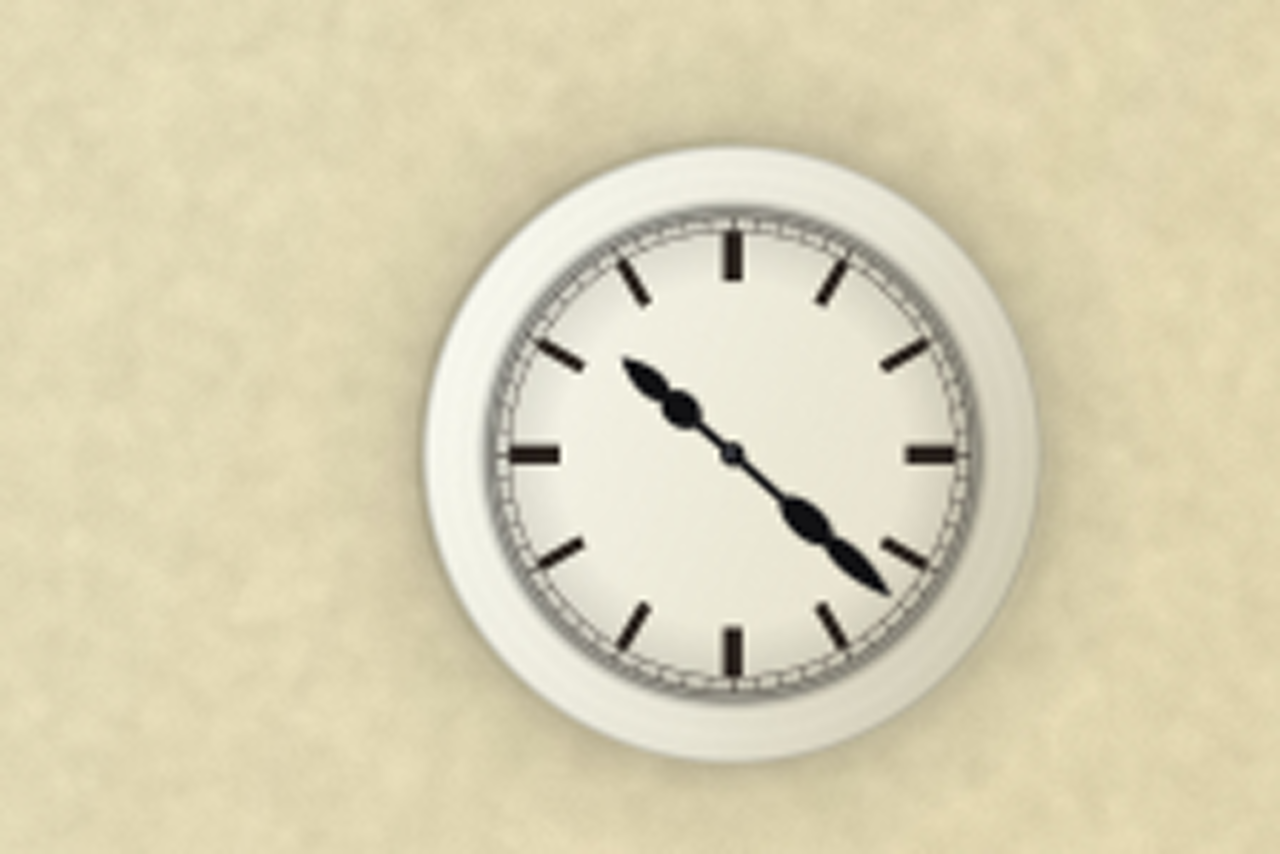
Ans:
**10:22**
